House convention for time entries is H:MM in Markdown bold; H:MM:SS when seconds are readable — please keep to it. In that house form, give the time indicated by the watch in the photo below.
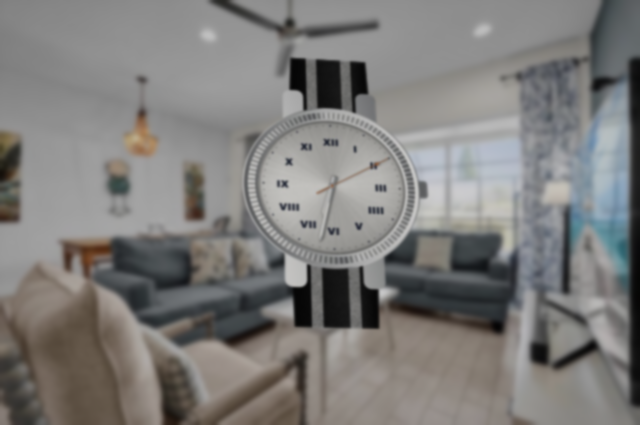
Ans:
**6:32:10**
